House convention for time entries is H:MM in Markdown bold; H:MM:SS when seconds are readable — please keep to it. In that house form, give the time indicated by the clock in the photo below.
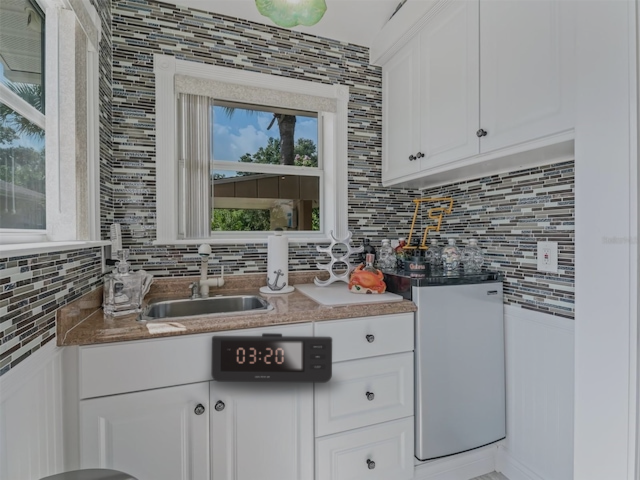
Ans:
**3:20**
